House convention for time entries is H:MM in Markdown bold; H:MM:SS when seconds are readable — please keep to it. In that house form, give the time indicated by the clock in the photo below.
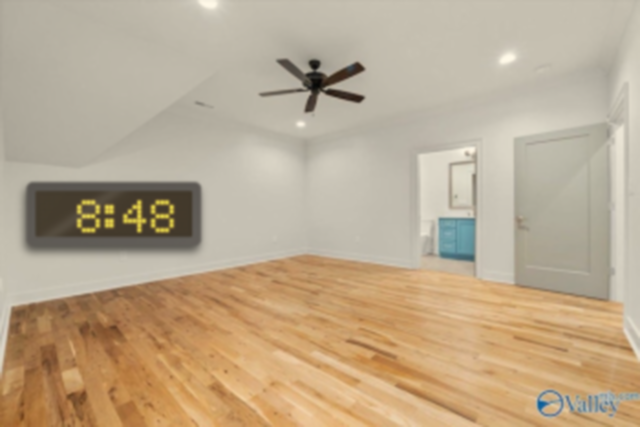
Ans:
**8:48**
